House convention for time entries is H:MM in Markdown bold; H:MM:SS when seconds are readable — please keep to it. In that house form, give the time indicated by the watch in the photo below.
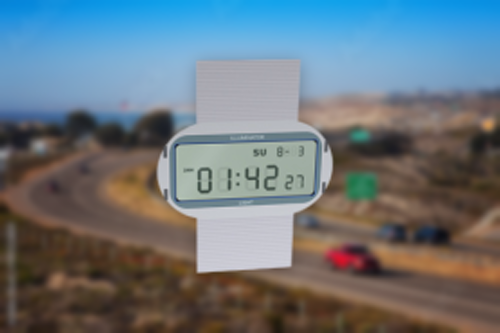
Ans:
**1:42:27**
